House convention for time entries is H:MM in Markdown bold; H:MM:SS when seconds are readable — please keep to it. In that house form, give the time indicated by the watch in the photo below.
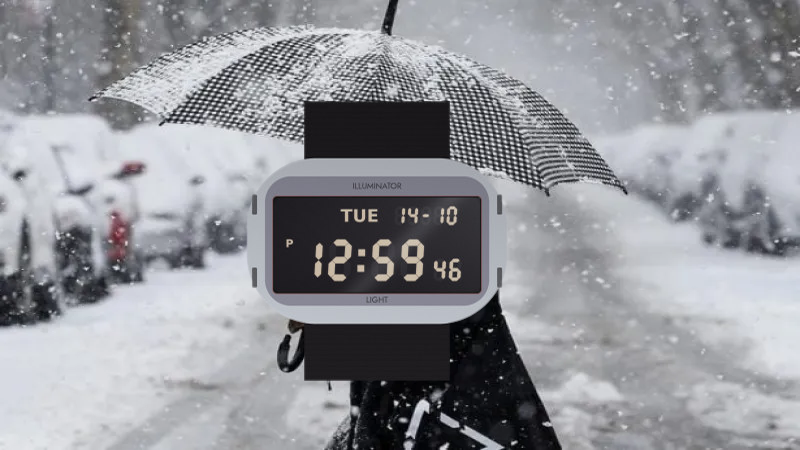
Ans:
**12:59:46**
